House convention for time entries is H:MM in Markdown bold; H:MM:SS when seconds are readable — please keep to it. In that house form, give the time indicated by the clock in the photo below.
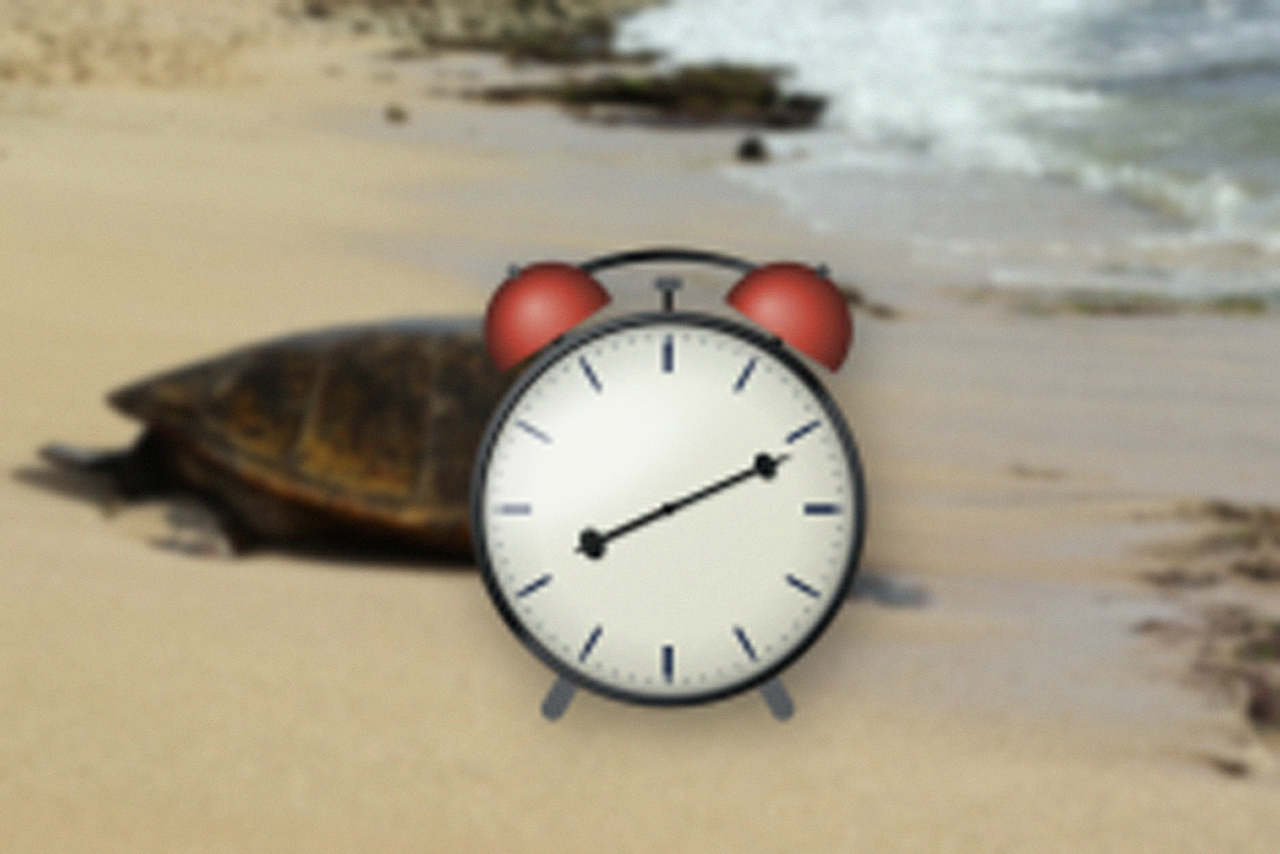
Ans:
**8:11**
